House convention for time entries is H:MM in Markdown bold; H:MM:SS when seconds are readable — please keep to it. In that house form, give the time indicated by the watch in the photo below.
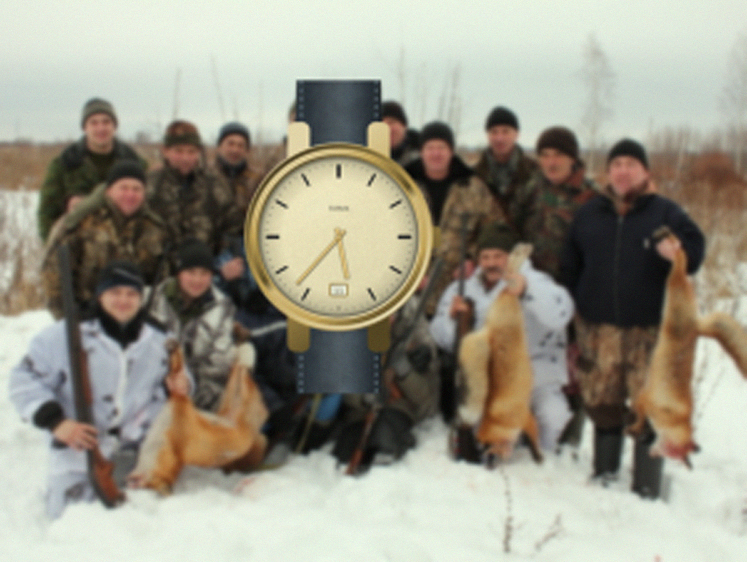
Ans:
**5:37**
